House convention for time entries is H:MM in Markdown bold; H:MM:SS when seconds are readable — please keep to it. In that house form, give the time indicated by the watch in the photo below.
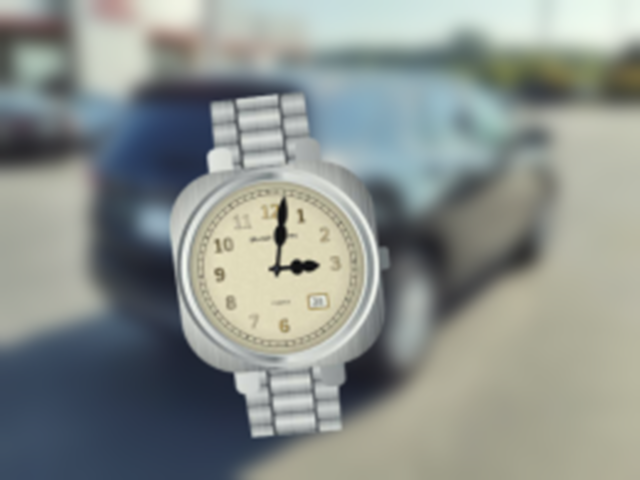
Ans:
**3:02**
